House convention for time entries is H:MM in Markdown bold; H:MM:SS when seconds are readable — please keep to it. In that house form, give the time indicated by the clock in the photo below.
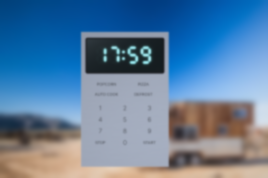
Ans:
**17:59**
